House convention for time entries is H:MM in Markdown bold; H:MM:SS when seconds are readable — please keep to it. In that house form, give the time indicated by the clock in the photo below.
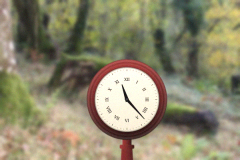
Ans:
**11:23**
